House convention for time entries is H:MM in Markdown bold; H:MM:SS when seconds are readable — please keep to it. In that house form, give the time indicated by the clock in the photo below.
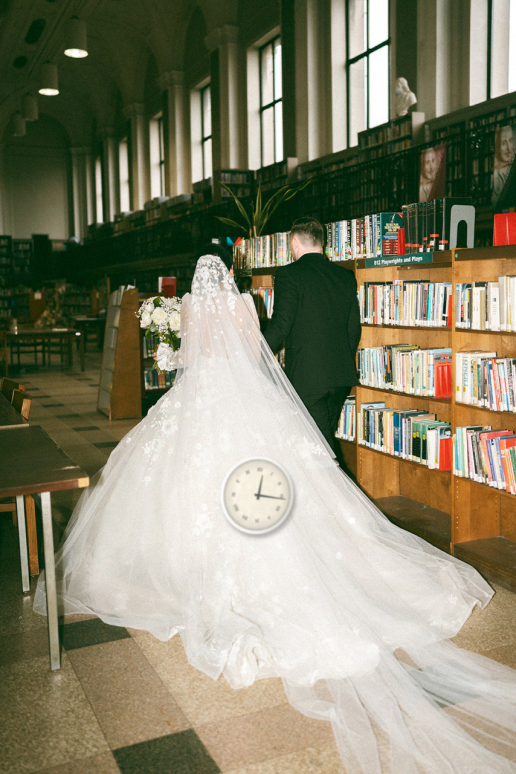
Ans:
**12:16**
